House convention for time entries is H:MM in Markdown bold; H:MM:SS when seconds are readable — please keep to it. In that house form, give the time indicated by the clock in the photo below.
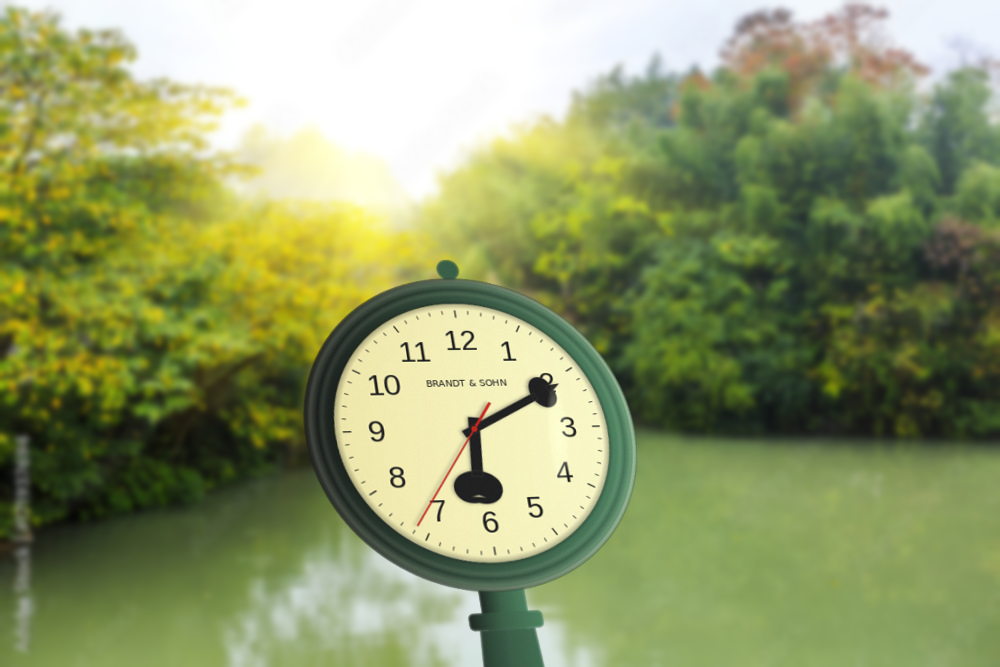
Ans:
**6:10:36**
